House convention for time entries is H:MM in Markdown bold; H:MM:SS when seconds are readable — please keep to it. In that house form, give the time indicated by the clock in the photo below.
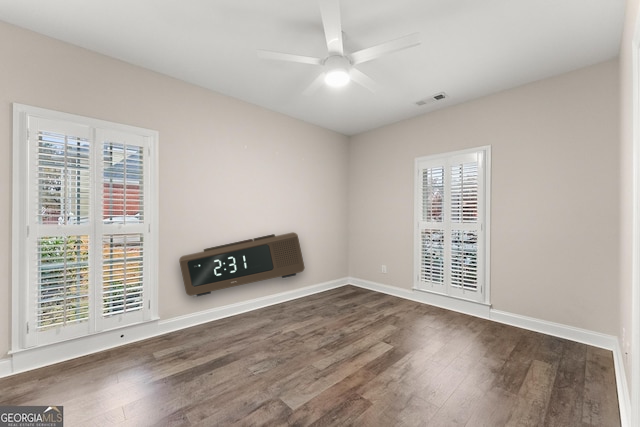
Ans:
**2:31**
